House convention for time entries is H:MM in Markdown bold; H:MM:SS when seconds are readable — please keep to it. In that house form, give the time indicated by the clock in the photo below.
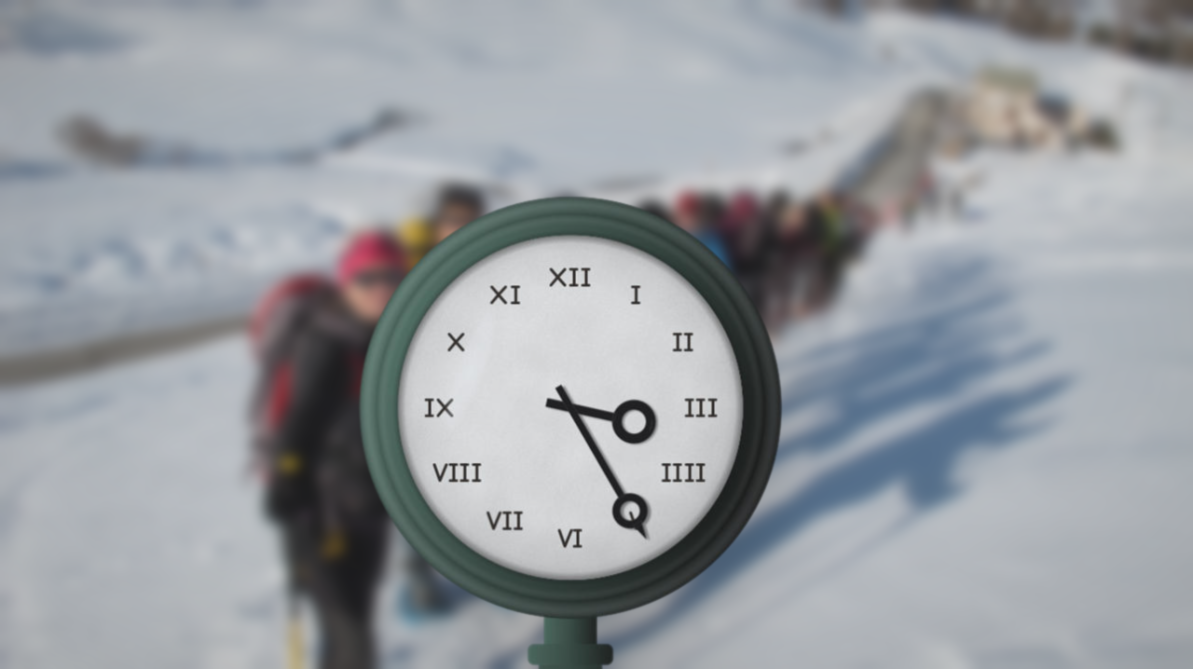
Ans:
**3:25**
